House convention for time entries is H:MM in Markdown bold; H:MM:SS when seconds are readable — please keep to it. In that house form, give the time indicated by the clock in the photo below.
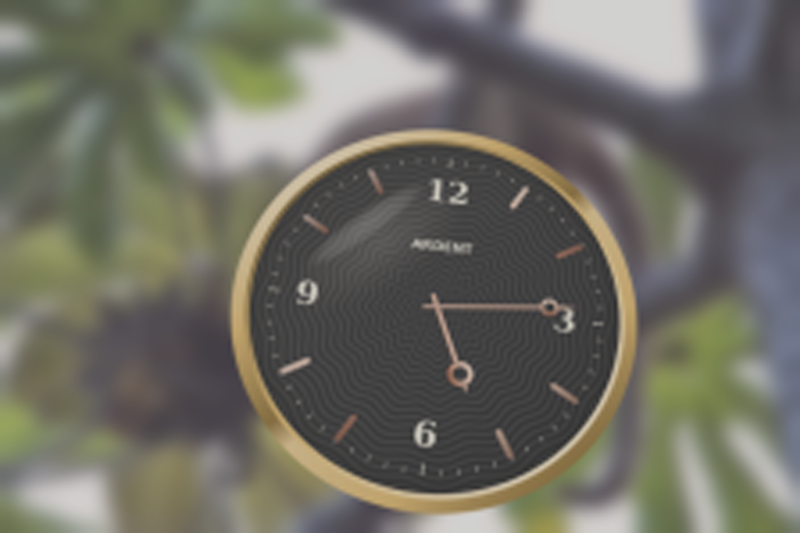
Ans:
**5:14**
